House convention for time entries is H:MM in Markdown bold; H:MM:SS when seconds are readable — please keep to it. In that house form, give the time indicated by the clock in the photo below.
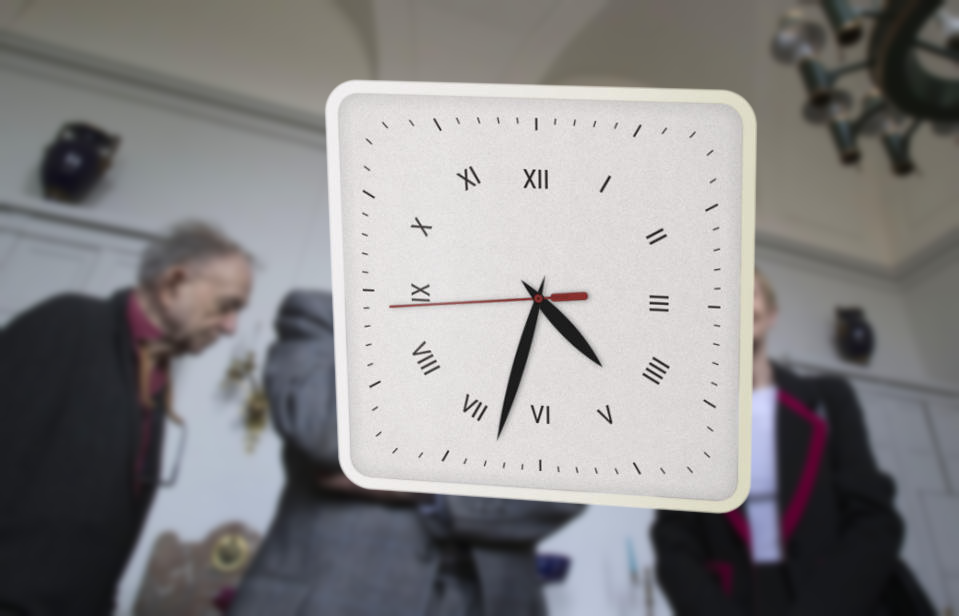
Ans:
**4:32:44**
